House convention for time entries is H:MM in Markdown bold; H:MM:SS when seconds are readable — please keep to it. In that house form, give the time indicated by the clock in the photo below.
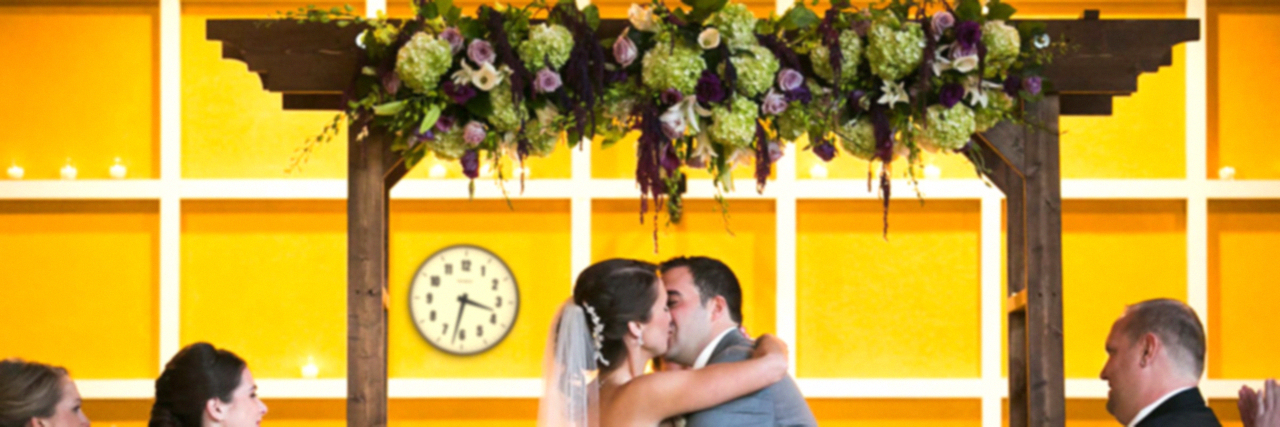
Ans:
**3:32**
